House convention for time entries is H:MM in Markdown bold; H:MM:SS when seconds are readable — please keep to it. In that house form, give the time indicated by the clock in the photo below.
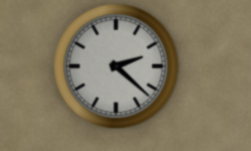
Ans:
**2:22**
